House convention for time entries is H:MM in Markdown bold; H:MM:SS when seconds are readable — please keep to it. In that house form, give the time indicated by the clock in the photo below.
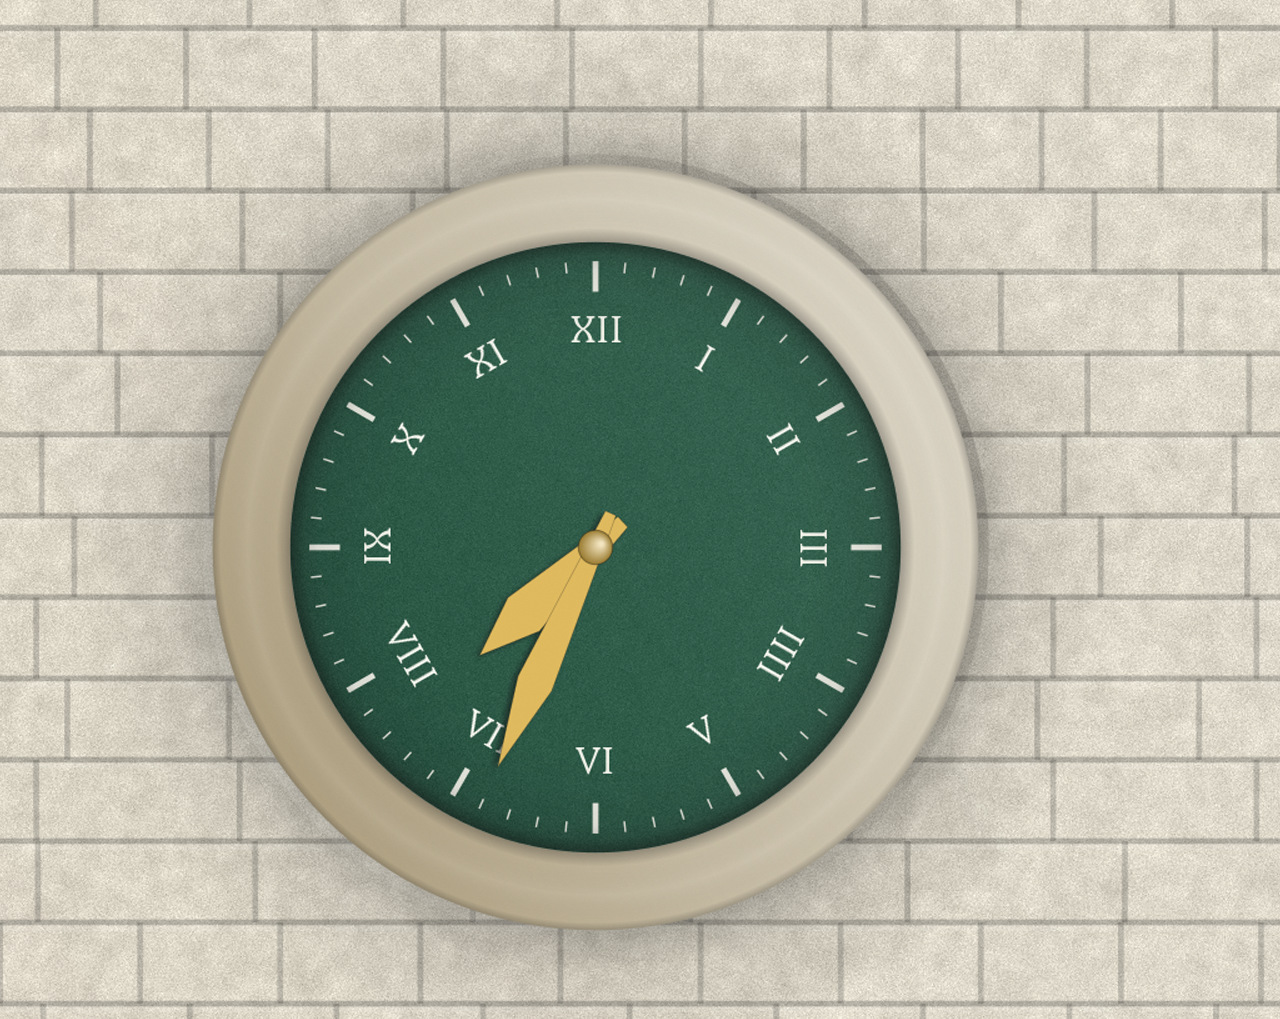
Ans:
**7:34**
